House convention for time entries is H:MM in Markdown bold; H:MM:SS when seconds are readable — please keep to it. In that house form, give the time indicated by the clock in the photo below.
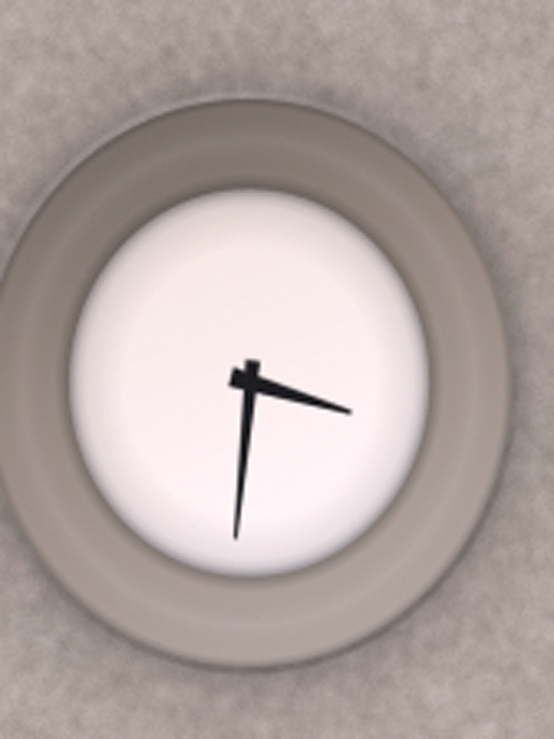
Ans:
**3:31**
